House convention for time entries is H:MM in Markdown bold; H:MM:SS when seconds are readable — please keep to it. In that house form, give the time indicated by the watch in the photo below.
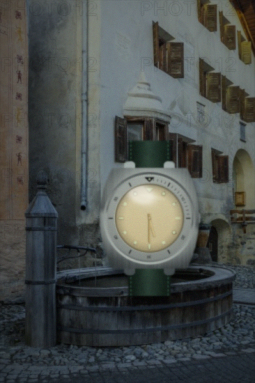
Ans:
**5:30**
